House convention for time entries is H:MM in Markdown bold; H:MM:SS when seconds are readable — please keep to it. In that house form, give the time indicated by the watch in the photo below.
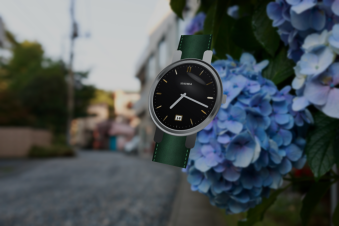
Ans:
**7:18**
